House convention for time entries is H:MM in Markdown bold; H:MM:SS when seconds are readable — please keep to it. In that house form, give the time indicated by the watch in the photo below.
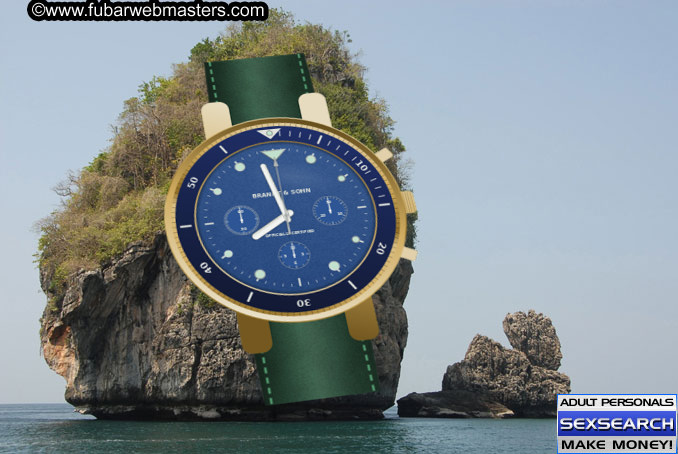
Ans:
**7:58**
